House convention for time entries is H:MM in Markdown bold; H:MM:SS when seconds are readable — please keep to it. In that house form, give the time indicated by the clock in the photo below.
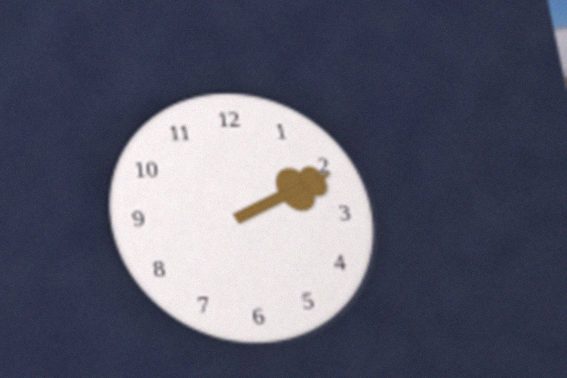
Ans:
**2:11**
